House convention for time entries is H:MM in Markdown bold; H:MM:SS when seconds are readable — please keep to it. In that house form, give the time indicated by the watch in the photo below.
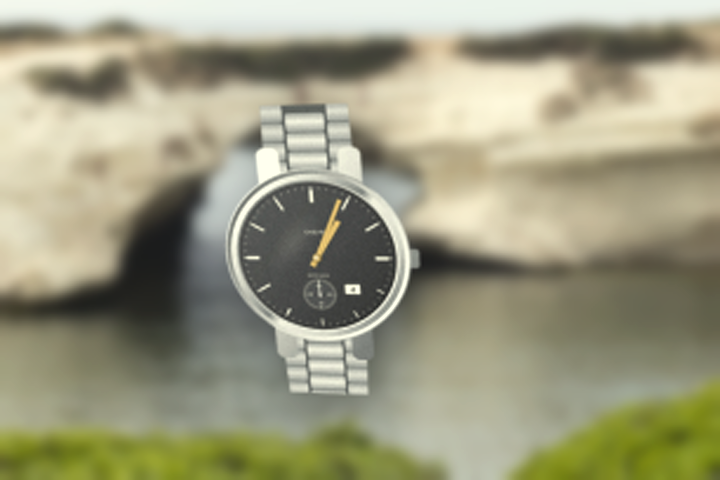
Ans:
**1:04**
